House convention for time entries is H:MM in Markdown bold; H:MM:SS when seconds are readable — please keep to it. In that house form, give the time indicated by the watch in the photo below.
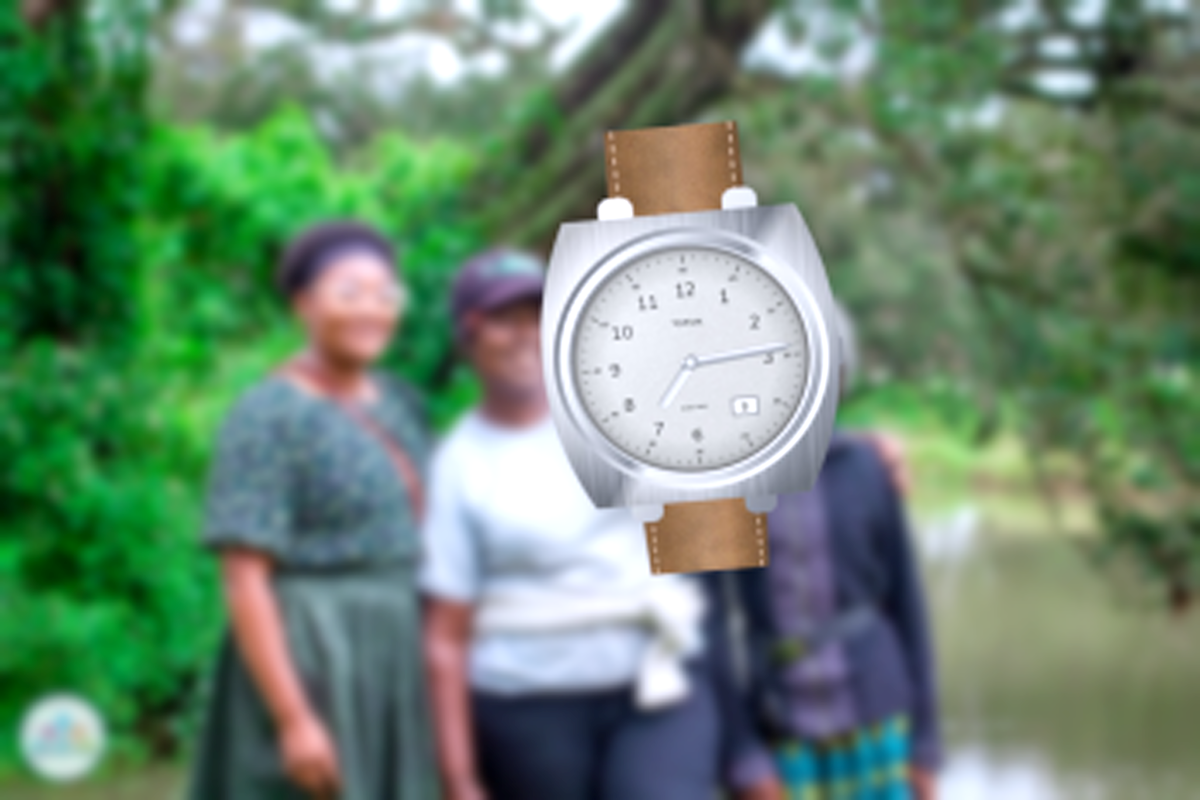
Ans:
**7:14**
